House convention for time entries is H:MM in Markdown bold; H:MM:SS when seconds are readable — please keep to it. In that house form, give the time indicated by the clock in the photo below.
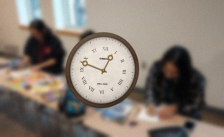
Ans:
**12:48**
